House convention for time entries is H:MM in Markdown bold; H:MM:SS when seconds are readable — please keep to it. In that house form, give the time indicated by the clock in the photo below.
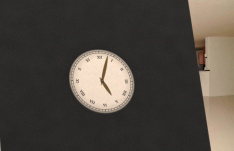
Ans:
**5:03**
